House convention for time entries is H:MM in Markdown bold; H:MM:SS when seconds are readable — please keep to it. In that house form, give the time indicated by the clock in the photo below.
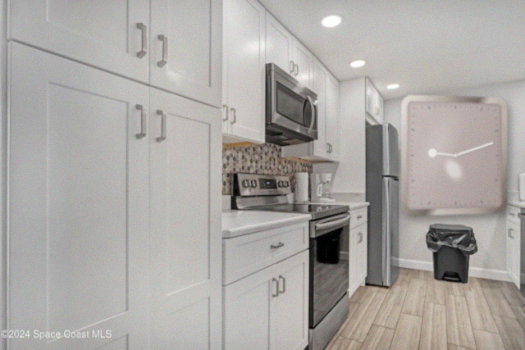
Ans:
**9:12**
